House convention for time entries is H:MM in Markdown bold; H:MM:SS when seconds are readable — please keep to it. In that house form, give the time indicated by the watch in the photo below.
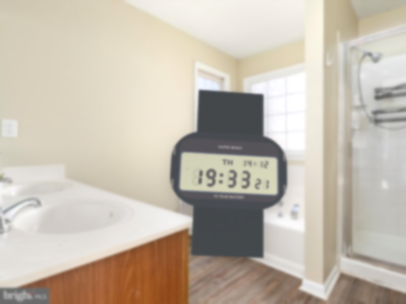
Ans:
**19:33**
